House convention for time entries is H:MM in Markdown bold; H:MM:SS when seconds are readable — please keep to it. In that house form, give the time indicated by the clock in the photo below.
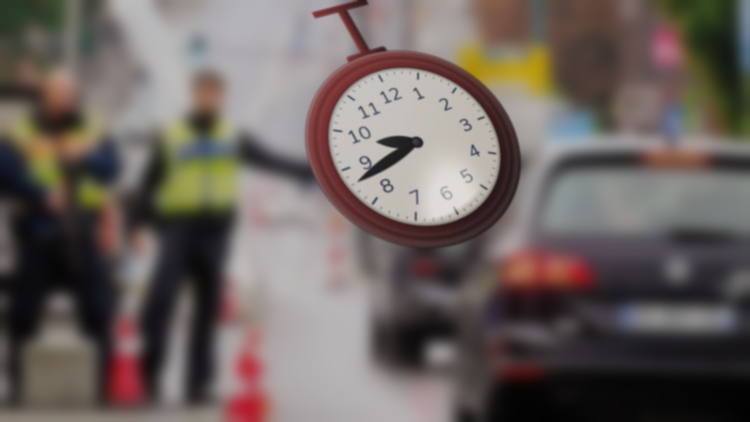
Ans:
**9:43**
